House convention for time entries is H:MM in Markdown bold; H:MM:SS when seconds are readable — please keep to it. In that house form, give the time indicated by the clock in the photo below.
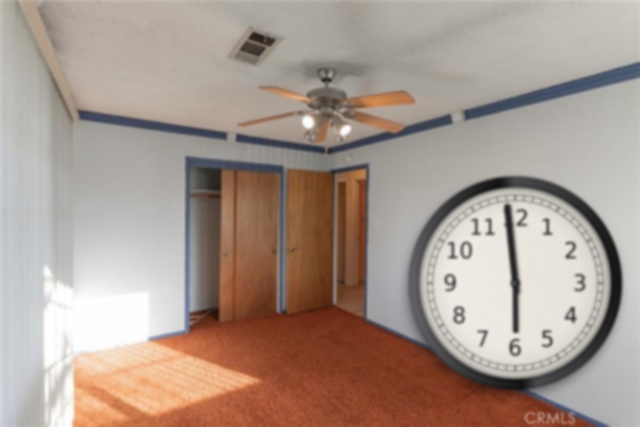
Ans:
**5:59**
